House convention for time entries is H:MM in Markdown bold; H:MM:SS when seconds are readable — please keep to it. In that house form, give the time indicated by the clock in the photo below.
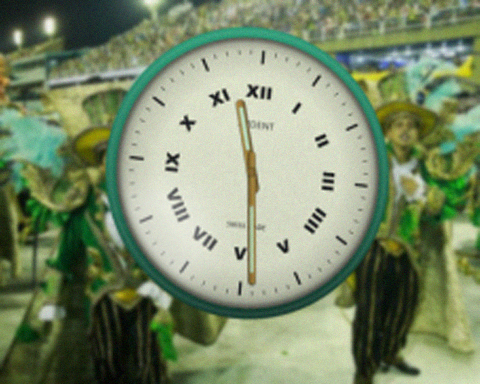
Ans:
**11:29**
